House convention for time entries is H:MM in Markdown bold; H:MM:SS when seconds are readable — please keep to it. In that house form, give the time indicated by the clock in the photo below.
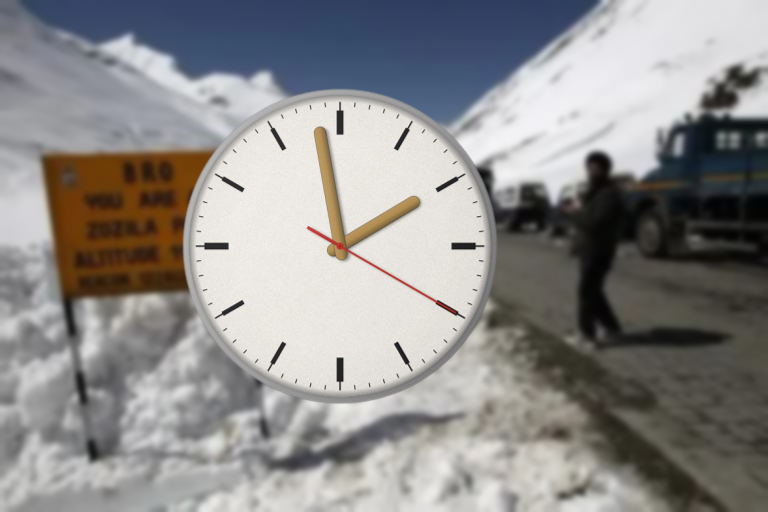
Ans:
**1:58:20**
